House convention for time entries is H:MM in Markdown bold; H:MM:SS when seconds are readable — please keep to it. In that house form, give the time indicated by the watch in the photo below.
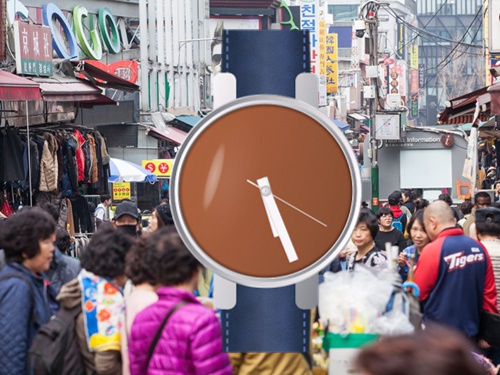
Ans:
**5:26:20**
